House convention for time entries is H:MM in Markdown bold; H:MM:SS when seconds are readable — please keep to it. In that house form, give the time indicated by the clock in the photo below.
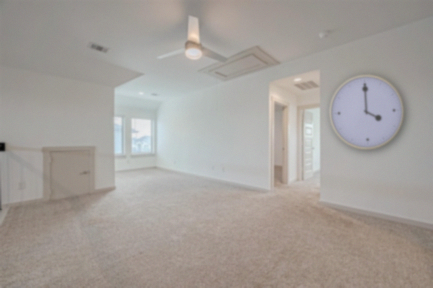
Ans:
**4:00**
